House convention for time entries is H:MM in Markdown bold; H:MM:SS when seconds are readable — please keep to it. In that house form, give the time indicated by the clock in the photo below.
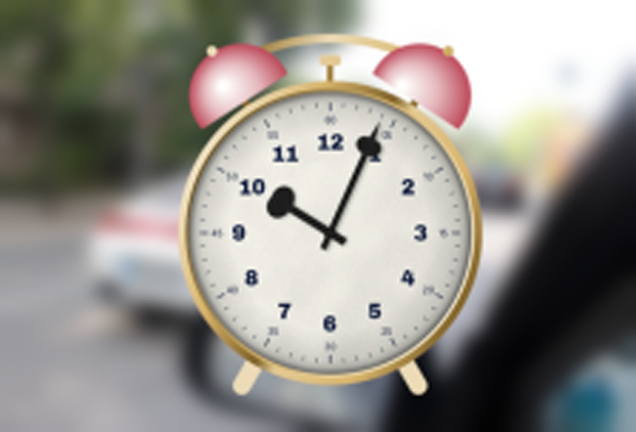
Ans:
**10:04**
